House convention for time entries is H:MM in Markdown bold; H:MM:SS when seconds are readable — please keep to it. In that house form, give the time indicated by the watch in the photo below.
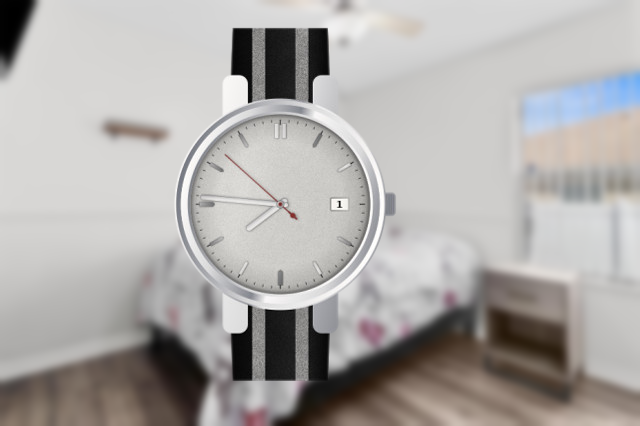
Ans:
**7:45:52**
